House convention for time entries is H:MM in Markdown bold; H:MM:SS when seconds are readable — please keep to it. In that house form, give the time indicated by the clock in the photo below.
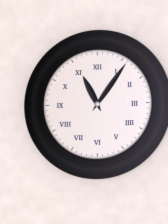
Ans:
**11:06**
